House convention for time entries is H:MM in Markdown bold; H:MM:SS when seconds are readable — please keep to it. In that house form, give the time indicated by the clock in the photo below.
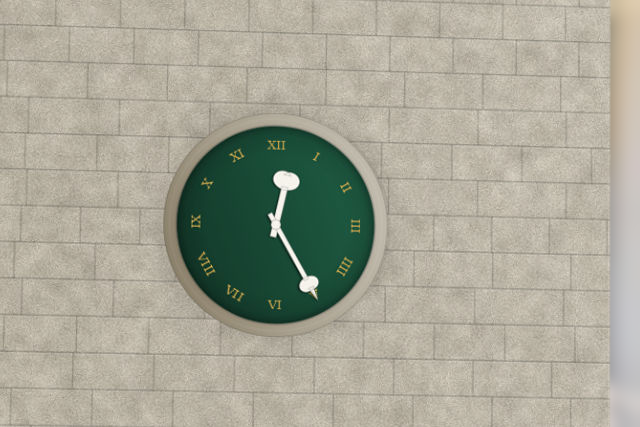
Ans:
**12:25**
